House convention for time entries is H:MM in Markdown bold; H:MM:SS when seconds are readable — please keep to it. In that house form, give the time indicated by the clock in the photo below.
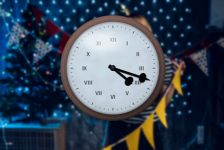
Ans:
**4:18**
